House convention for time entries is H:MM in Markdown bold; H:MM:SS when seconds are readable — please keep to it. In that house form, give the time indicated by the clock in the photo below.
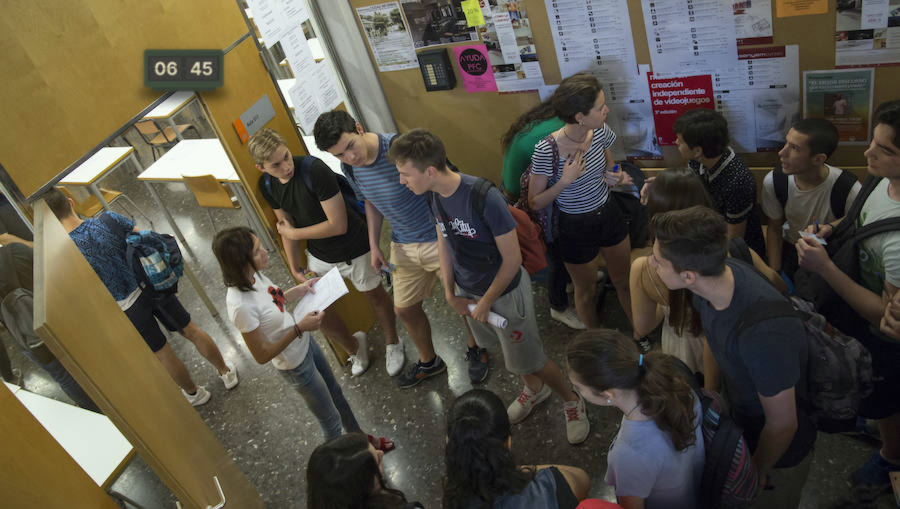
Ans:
**6:45**
